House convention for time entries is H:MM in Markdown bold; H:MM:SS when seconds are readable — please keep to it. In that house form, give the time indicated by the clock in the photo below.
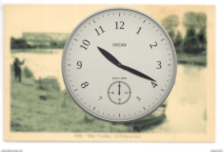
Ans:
**10:19**
